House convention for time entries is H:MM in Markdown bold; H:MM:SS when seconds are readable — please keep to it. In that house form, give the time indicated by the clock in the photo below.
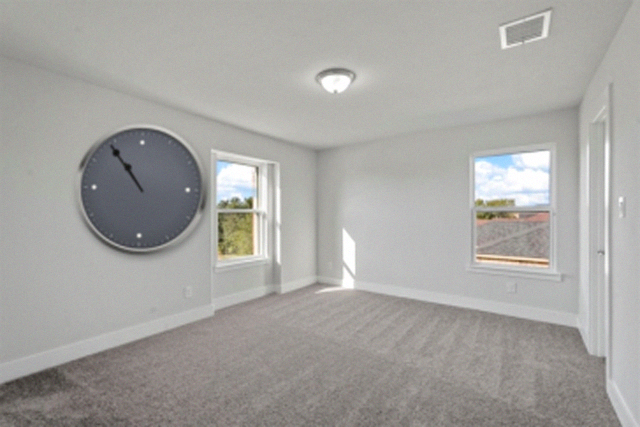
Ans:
**10:54**
